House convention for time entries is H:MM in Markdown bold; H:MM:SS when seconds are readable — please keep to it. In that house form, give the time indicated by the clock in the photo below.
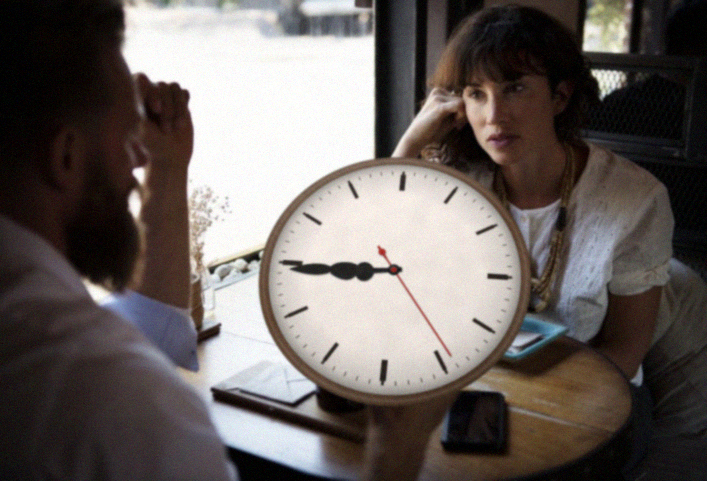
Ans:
**8:44:24**
